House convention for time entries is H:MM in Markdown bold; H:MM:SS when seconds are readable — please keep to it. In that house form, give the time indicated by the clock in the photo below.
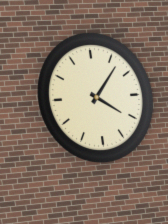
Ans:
**4:07**
